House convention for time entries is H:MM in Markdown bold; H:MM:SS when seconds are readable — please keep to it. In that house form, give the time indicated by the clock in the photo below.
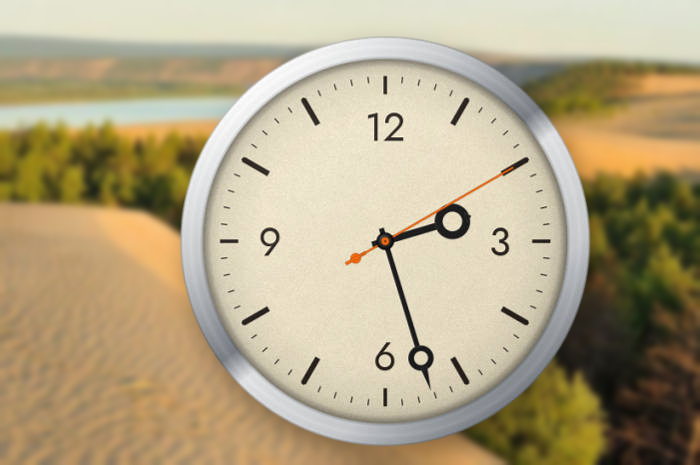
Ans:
**2:27:10**
